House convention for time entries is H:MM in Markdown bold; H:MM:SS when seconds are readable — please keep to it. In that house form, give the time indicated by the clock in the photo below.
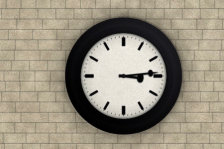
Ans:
**3:14**
